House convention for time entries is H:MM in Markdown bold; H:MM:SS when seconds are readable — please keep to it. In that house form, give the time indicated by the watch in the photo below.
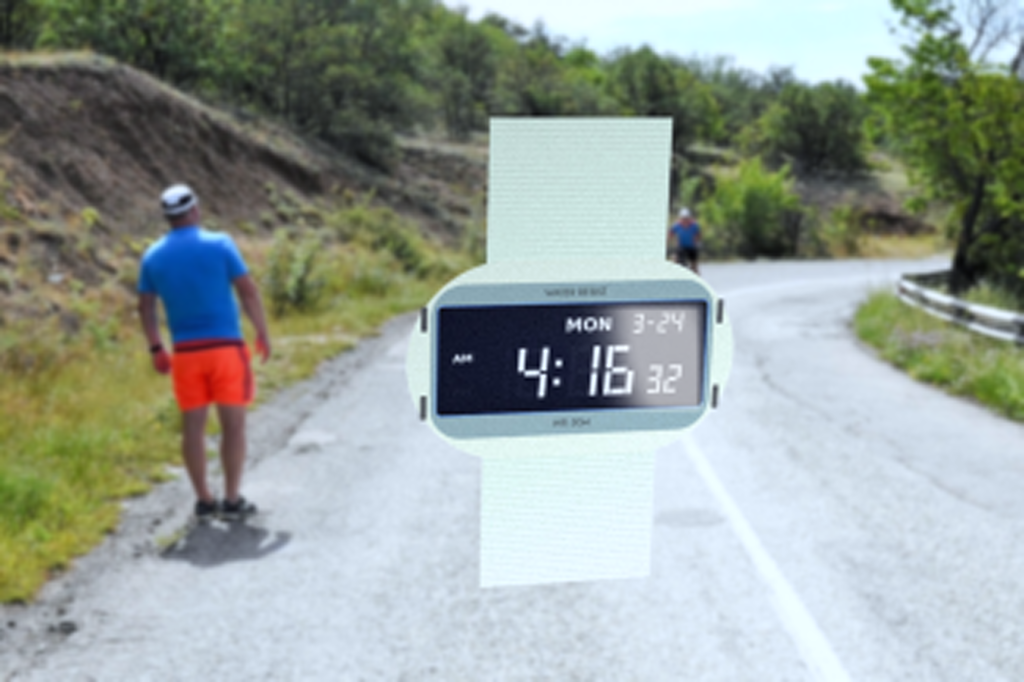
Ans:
**4:16:32**
